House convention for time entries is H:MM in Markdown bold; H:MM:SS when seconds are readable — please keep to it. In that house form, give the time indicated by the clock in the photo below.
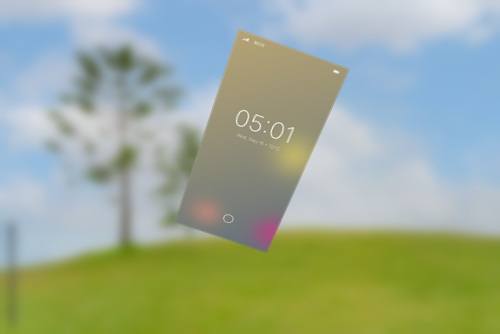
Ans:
**5:01**
